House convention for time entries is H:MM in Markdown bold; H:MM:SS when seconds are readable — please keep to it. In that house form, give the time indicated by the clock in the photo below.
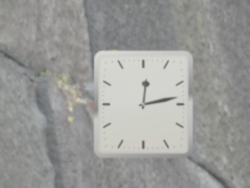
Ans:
**12:13**
